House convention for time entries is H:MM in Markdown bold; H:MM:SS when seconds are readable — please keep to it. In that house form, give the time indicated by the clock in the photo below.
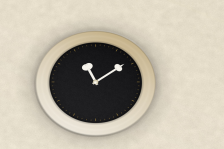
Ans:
**11:09**
